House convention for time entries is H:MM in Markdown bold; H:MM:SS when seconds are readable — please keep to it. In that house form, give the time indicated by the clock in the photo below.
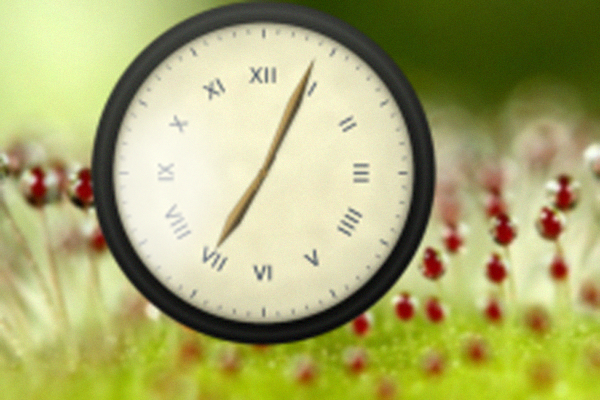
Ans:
**7:04**
